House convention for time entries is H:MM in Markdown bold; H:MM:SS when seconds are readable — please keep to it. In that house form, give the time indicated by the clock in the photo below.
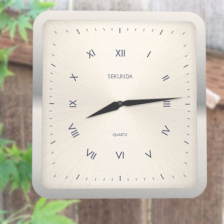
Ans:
**8:14**
